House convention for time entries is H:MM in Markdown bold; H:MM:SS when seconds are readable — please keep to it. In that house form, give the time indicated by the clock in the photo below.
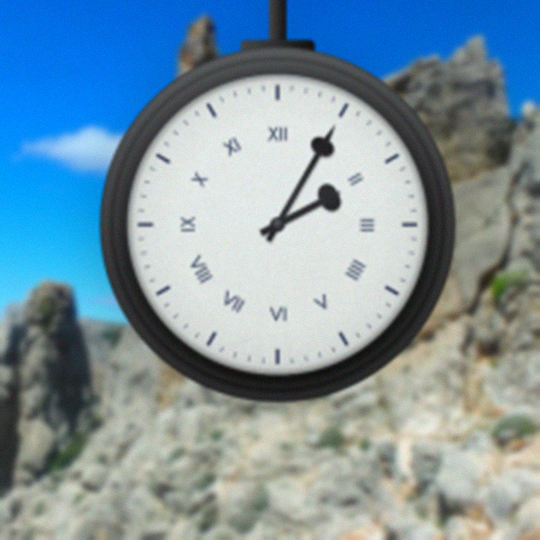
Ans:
**2:05**
